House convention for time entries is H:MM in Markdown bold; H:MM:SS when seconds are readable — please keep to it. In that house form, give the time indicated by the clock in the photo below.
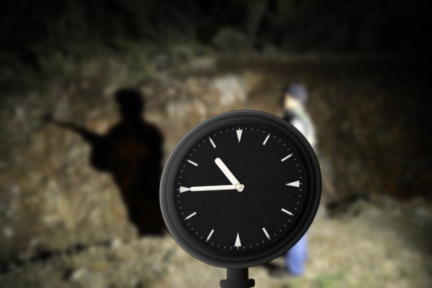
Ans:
**10:45**
